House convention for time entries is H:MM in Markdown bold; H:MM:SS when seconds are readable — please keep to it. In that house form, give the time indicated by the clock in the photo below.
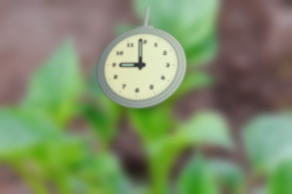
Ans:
**8:59**
